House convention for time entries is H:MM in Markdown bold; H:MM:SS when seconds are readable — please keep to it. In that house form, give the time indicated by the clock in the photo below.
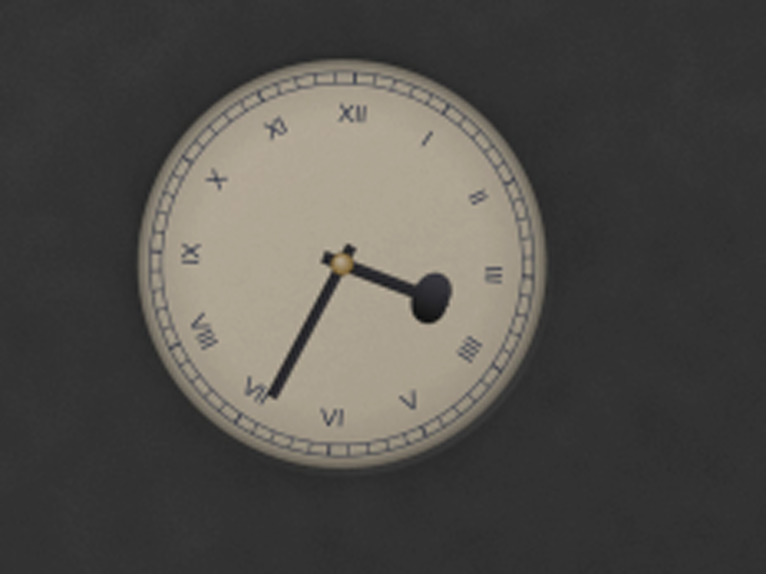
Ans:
**3:34**
